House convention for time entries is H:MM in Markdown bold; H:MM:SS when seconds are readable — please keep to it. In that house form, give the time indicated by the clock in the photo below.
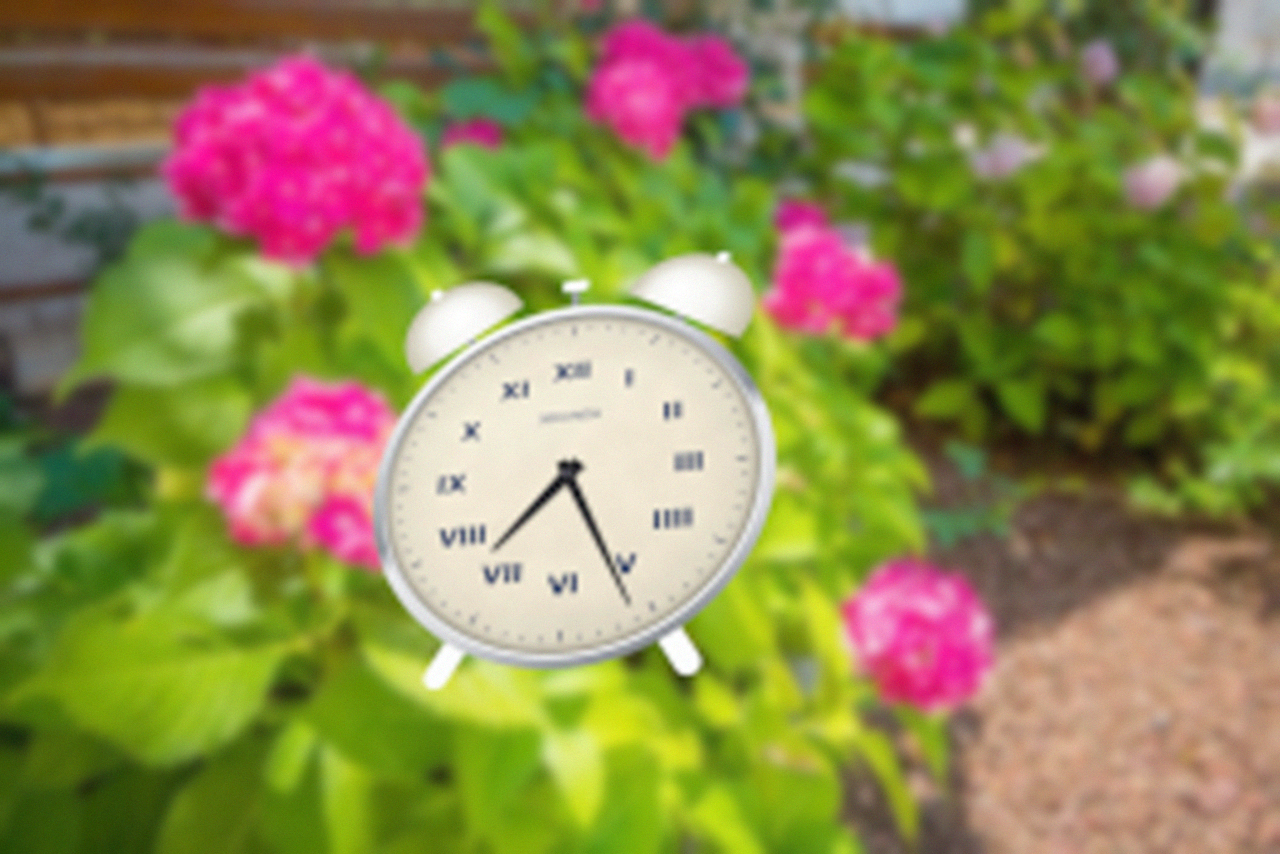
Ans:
**7:26**
